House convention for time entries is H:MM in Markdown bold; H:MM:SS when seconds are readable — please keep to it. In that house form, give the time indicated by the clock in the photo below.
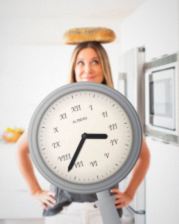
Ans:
**3:37**
